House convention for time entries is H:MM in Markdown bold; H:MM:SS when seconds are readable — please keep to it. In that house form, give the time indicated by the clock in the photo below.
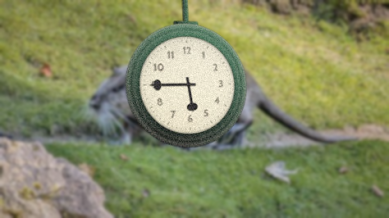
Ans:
**5:45**
